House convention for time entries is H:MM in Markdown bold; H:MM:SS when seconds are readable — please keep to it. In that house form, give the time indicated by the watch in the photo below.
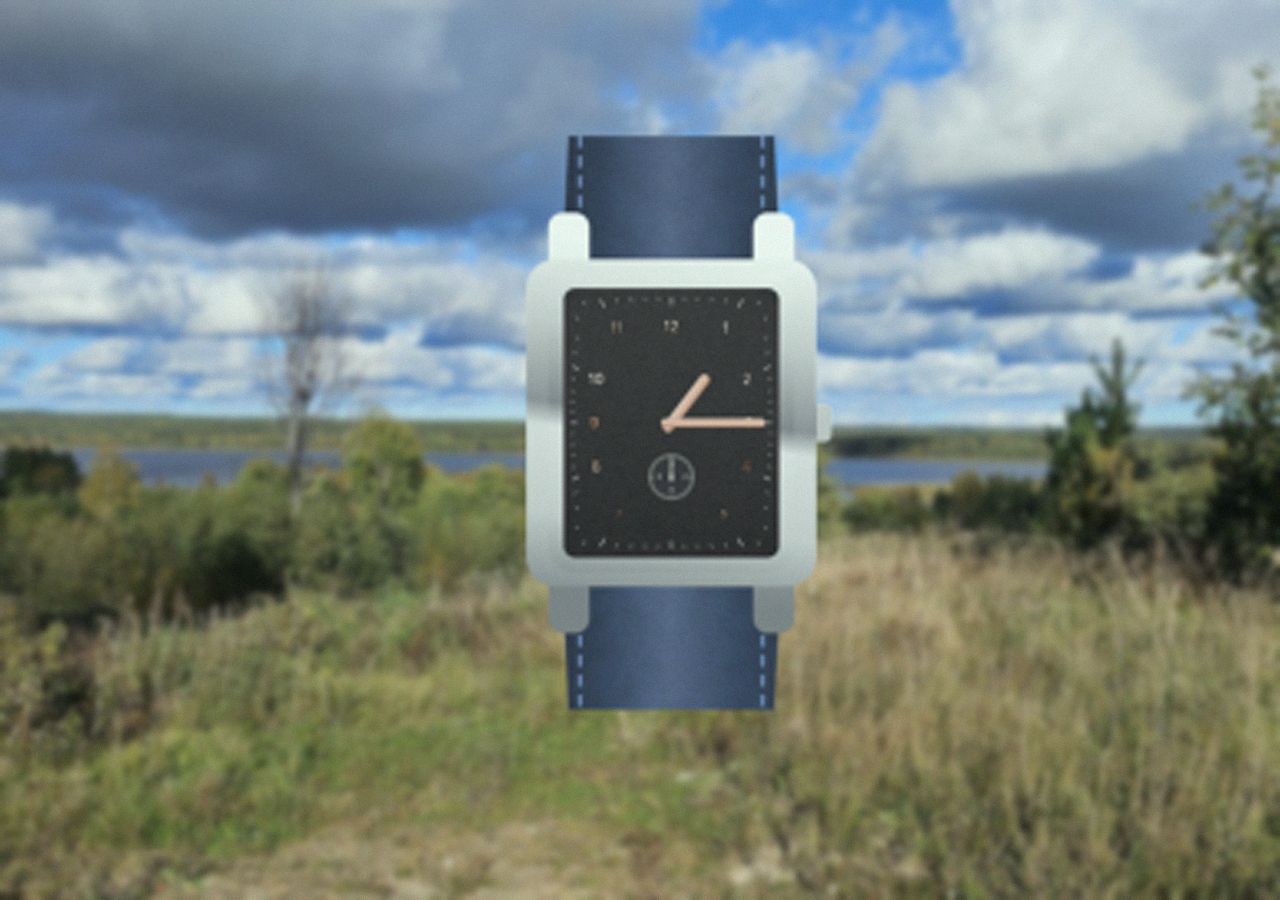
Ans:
**1:15**
